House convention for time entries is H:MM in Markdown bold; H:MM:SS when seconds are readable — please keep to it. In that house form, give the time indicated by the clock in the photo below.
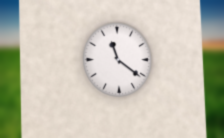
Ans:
**11:21**
